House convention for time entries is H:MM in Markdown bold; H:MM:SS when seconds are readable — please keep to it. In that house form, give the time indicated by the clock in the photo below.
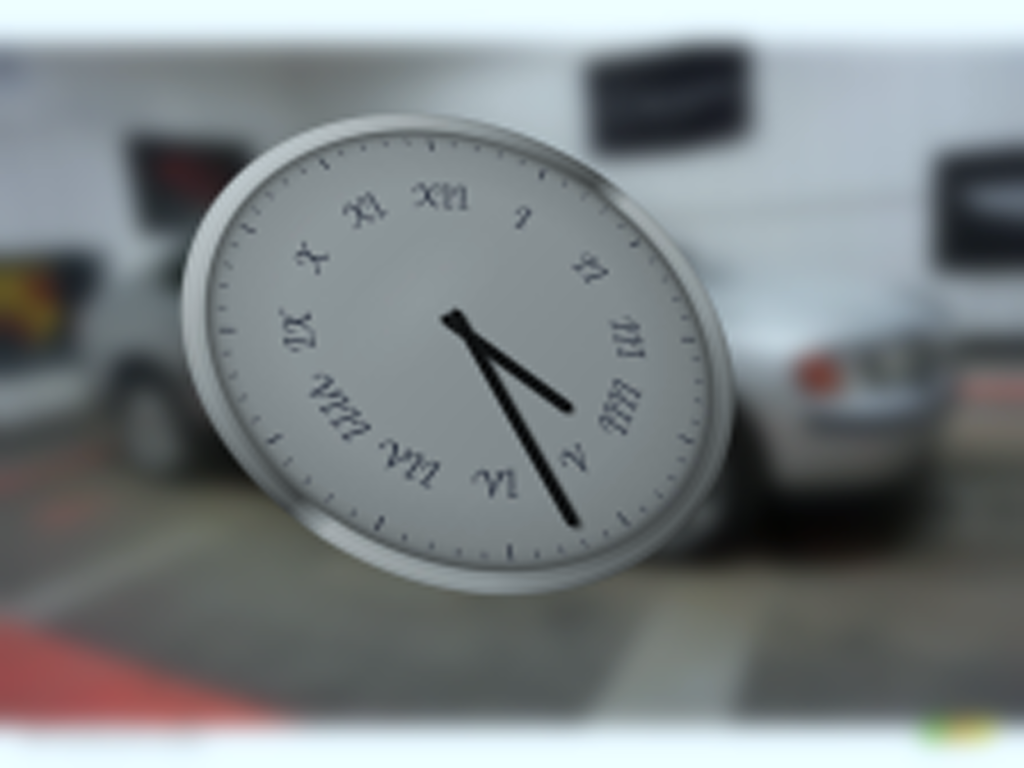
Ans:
**4:27**
